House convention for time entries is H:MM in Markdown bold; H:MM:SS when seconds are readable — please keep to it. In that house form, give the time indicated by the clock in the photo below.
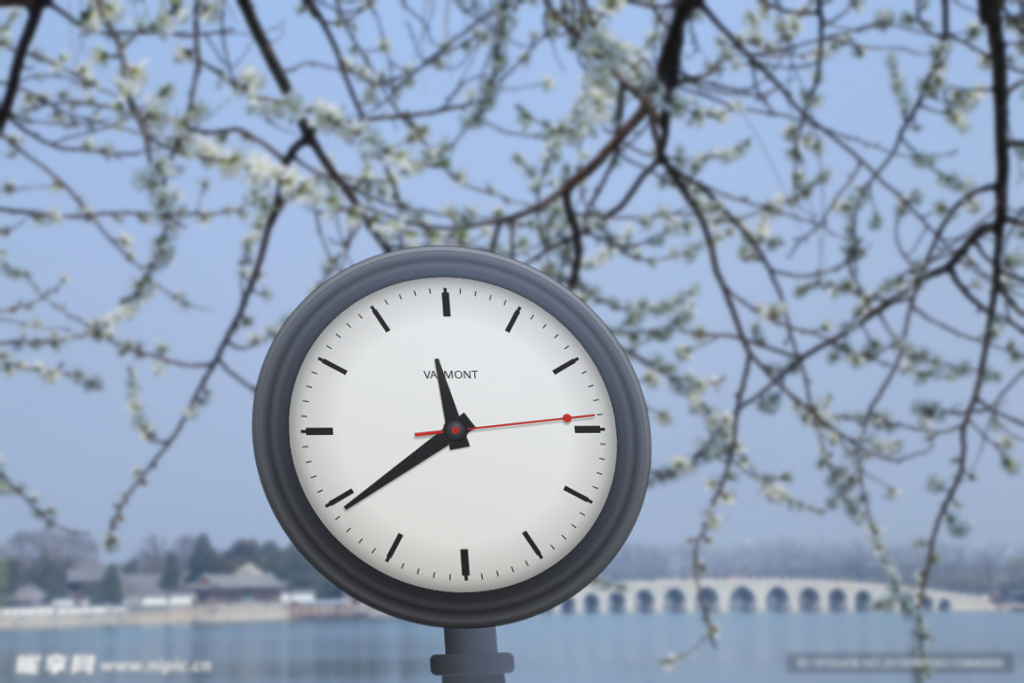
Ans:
**11:39:14**
